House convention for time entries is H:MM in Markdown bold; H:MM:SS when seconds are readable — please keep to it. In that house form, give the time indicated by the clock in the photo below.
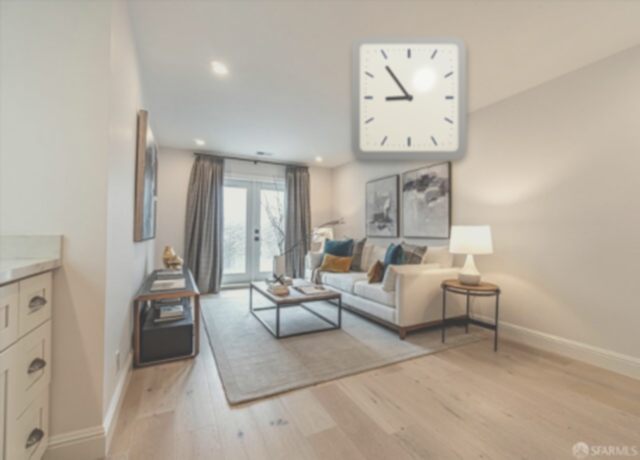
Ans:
**8:54**
